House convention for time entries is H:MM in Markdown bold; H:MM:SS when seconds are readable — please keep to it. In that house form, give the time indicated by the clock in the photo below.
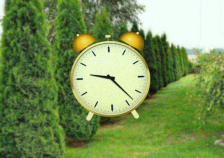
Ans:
**9:23**
